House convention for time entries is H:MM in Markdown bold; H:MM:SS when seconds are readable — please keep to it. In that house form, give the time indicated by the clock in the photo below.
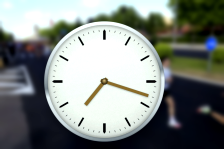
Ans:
**7:18**
